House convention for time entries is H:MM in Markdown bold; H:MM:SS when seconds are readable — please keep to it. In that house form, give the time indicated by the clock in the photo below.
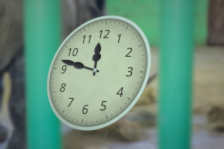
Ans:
**11:47**
